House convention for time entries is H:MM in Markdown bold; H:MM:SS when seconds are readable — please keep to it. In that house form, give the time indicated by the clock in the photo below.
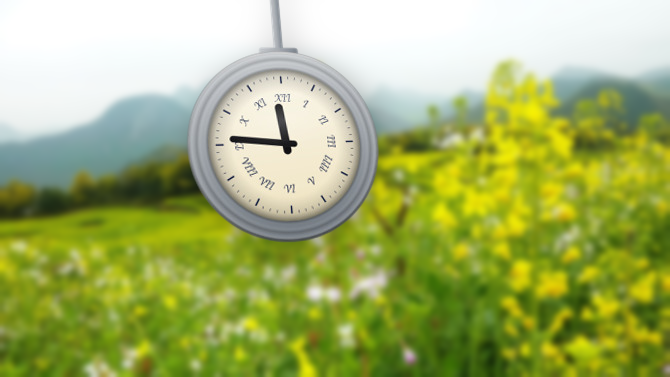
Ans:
**11:46**
